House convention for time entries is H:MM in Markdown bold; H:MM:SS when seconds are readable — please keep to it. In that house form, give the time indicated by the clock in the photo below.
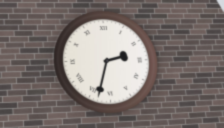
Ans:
**2:33**
